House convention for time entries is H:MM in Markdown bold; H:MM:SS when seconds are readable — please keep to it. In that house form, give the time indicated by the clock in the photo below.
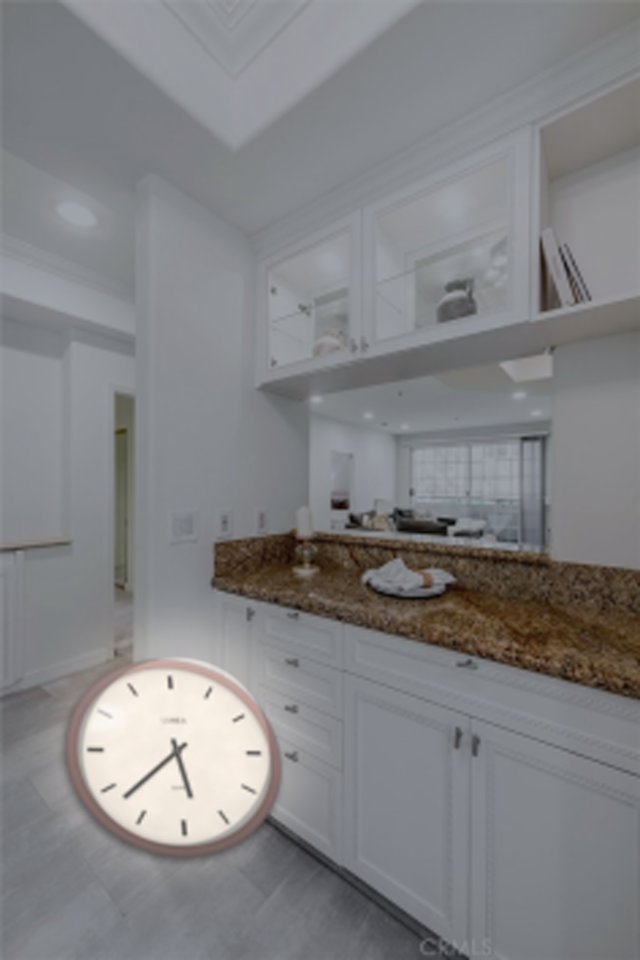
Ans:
**5:38**
